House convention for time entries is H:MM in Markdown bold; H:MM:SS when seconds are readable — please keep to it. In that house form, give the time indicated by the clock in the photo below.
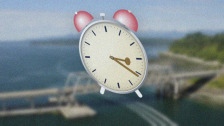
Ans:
**3:21**
